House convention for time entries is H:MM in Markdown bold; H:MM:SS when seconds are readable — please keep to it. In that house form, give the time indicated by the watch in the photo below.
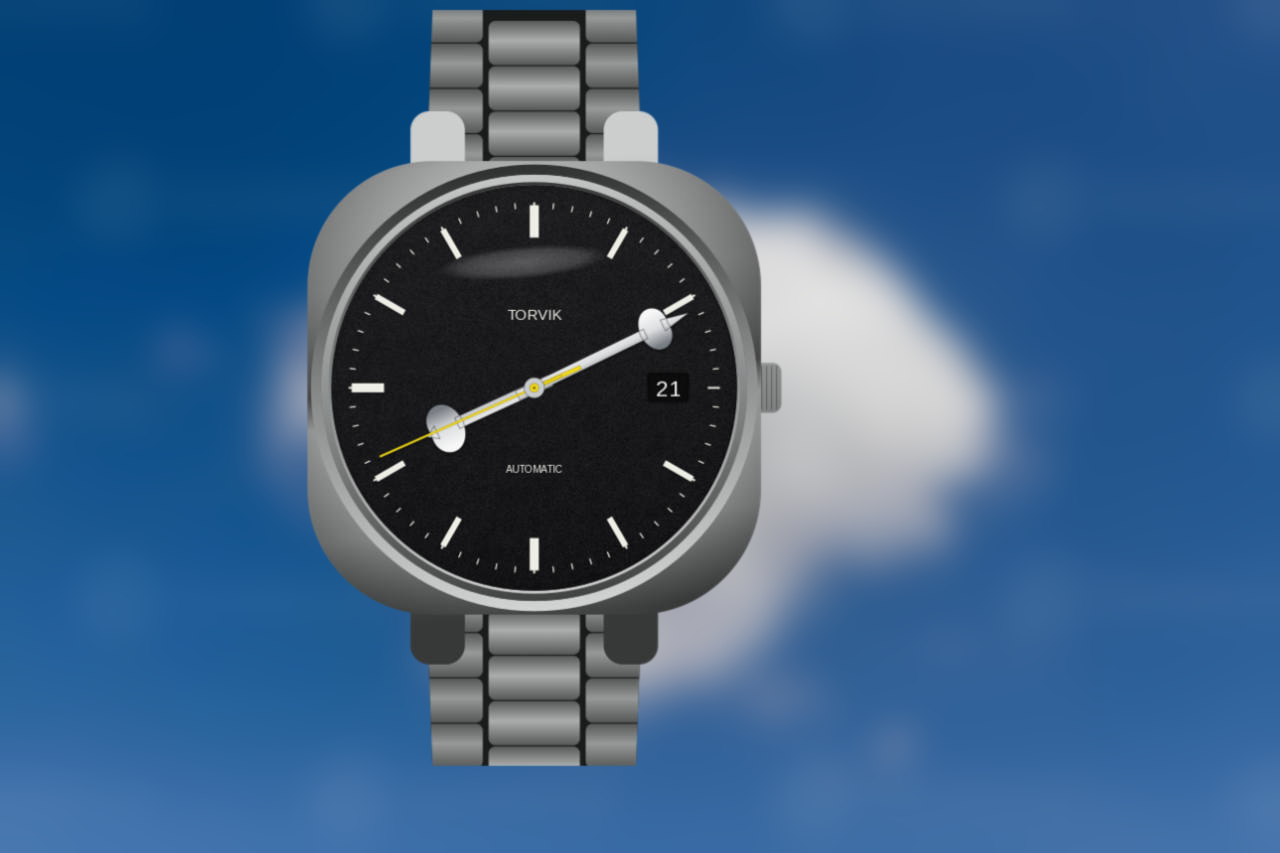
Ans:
**8:10:41**
